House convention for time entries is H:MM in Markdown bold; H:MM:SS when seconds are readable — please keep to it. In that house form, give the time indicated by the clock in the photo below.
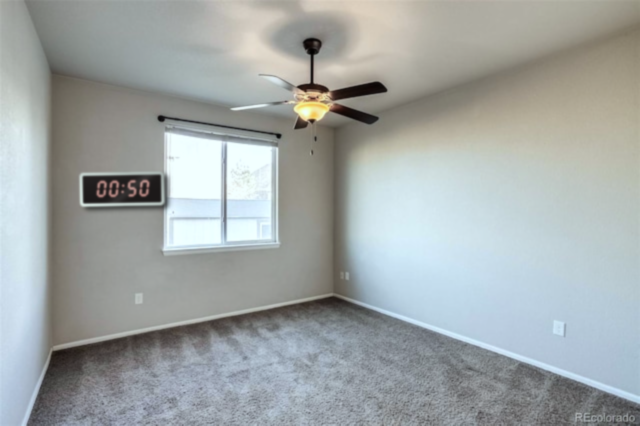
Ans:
**0:50**
